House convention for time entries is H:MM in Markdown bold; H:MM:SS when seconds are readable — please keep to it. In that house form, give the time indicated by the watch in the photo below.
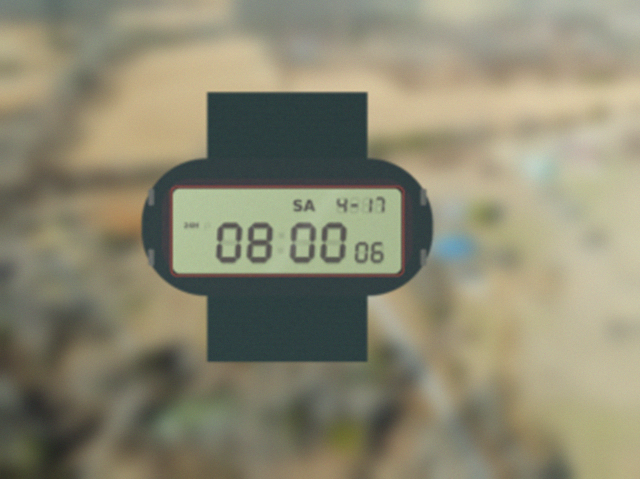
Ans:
**8:00:06**
